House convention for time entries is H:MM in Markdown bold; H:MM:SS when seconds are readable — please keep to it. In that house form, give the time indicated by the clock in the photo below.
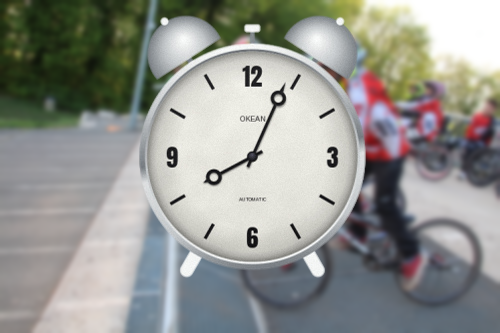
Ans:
**8:04**
